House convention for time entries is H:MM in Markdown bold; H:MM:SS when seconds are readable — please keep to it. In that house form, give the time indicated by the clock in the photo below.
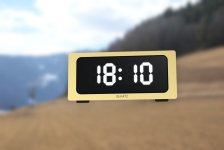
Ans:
**18:10**
